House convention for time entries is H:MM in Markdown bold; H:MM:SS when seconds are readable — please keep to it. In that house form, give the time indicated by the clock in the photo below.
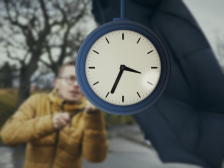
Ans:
**3:34**
